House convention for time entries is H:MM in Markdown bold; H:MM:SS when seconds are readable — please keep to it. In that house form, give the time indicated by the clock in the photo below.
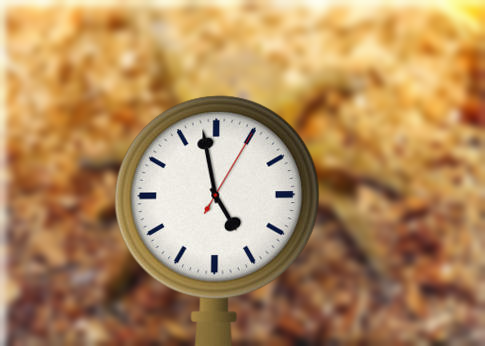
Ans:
**4:58:05**
